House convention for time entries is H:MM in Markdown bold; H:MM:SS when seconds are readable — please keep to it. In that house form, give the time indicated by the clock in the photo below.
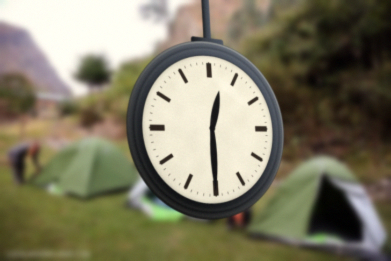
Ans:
**12:30**
